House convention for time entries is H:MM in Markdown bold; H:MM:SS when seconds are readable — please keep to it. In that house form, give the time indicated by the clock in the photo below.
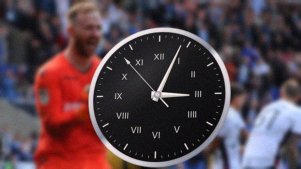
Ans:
**3:03:53**
